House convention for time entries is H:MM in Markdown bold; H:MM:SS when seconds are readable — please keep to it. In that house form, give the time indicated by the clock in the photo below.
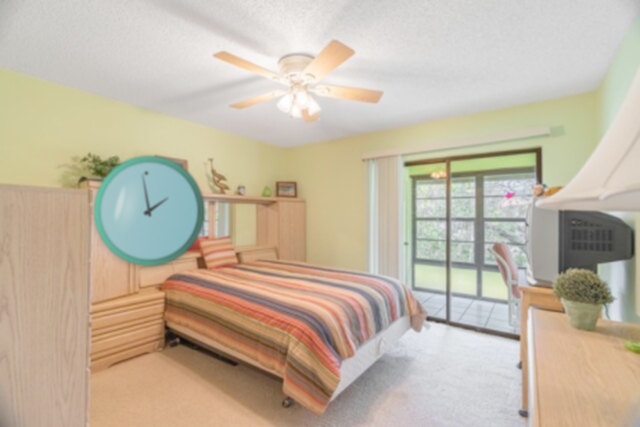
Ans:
**1:59**
